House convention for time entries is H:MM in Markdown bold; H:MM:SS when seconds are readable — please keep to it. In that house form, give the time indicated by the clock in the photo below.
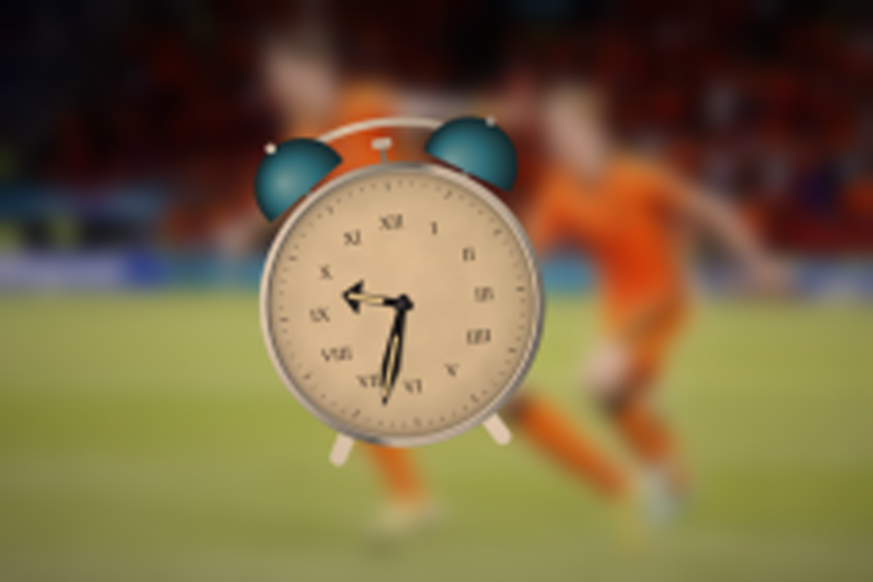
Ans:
**9:33**
